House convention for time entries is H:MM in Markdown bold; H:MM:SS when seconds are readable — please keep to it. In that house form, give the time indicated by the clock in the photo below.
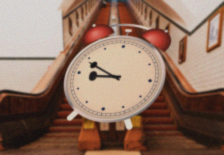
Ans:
**8:49**
